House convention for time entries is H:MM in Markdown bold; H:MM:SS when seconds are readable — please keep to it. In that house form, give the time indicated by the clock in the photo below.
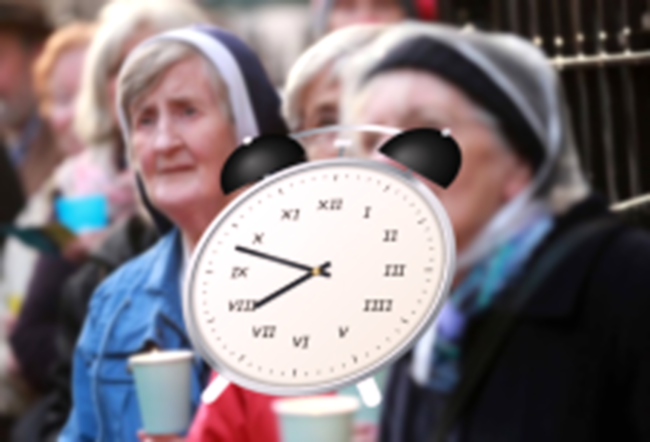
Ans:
**7:48**
